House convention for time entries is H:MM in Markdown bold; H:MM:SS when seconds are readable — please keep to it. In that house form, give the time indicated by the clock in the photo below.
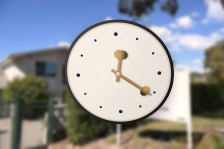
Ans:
**12:21**
